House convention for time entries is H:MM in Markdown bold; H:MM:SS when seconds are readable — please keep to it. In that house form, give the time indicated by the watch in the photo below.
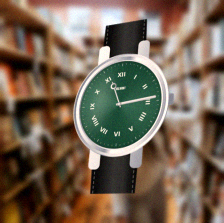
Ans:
**11:14**
